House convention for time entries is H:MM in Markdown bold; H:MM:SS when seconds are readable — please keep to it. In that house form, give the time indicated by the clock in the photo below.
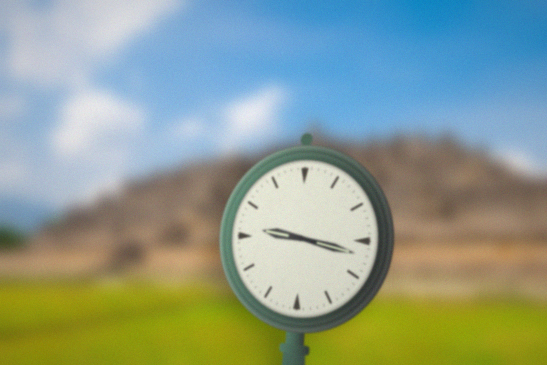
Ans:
**9:17**
